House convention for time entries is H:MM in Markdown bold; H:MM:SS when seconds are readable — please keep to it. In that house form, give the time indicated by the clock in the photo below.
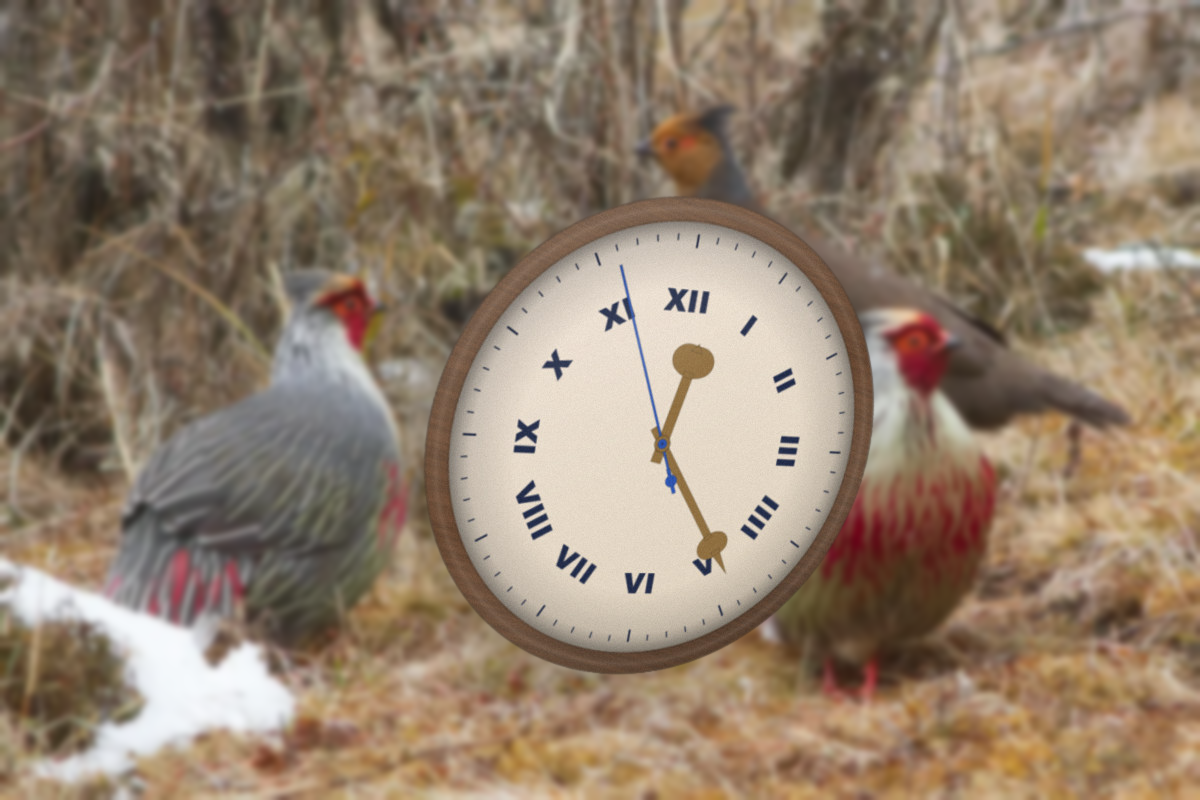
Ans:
**12:23:56**
